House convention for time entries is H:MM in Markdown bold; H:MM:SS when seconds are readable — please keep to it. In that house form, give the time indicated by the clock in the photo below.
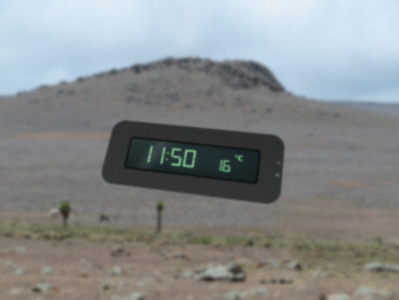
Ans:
**11:50**
